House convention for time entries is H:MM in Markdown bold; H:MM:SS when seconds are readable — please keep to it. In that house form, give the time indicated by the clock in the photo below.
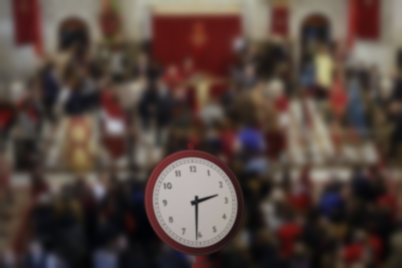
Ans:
**2:31**
